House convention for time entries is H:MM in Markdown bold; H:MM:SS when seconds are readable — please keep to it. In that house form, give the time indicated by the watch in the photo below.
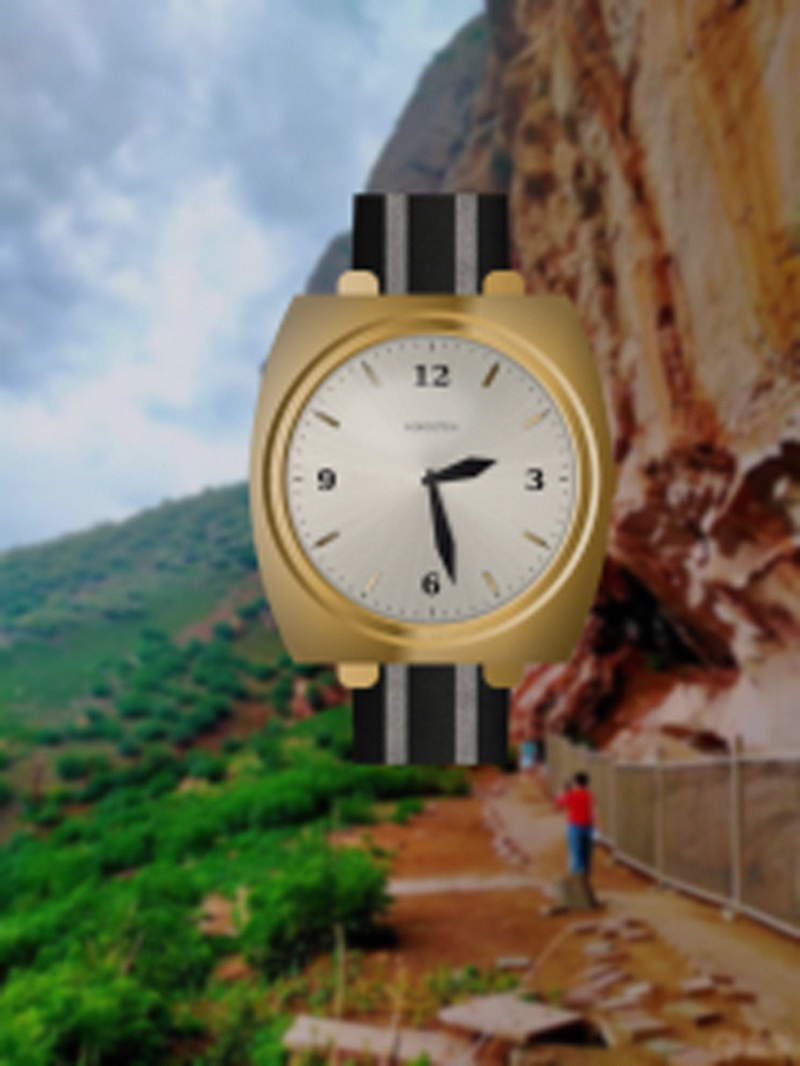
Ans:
**2:28**
